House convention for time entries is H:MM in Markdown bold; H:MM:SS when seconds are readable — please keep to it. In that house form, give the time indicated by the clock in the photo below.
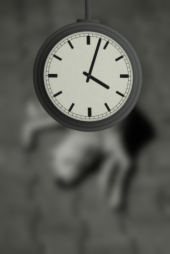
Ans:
**4:03**
